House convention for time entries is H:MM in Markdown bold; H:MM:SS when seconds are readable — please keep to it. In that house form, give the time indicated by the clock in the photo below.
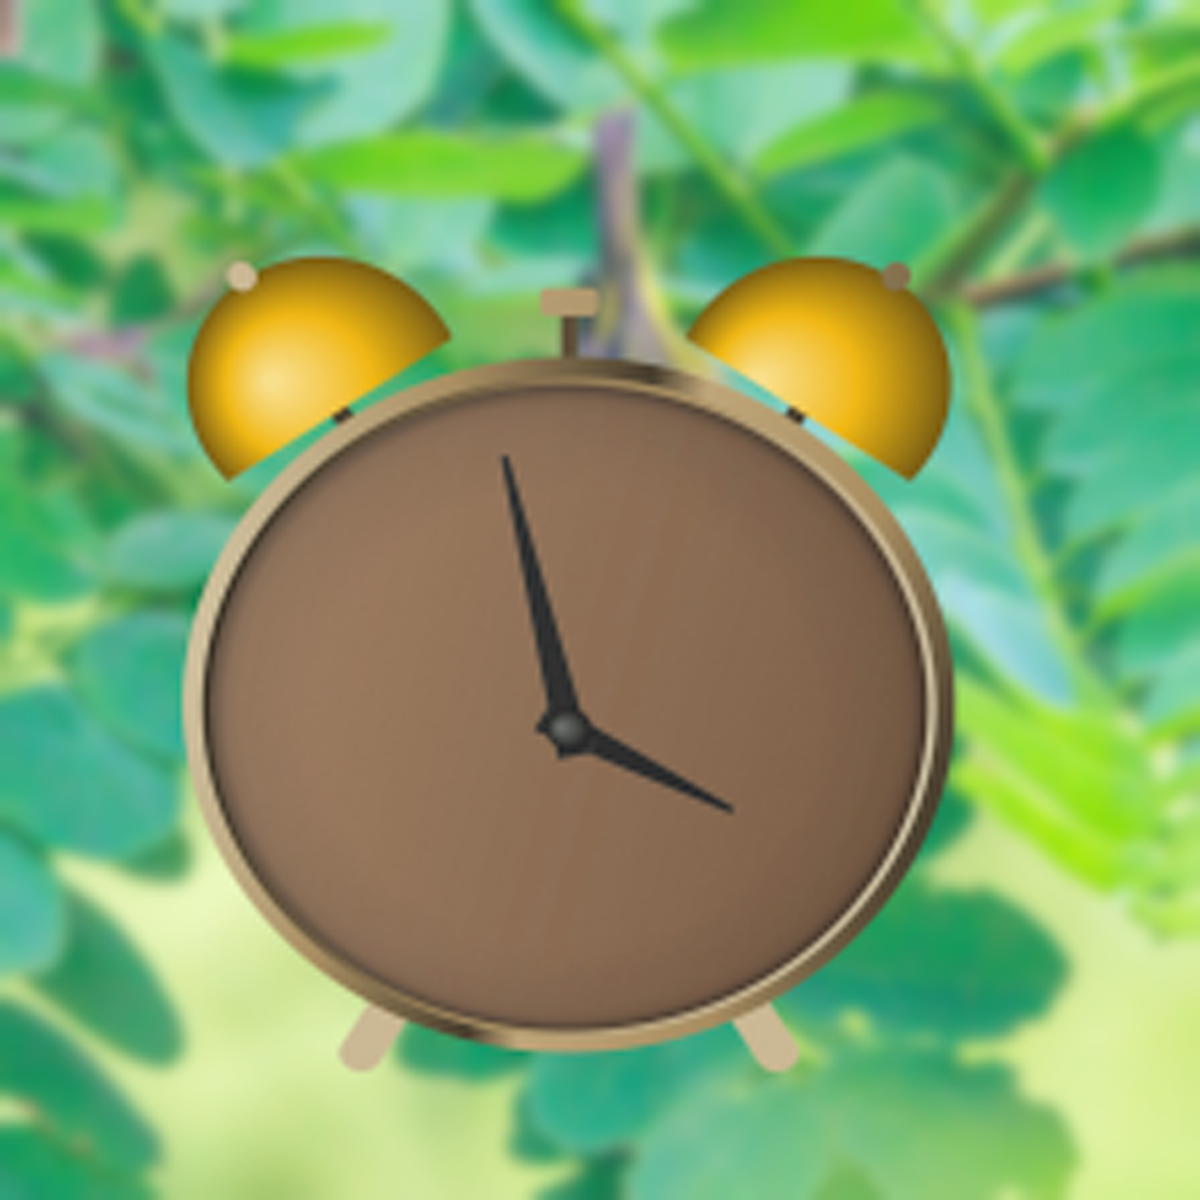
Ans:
**3:58**
